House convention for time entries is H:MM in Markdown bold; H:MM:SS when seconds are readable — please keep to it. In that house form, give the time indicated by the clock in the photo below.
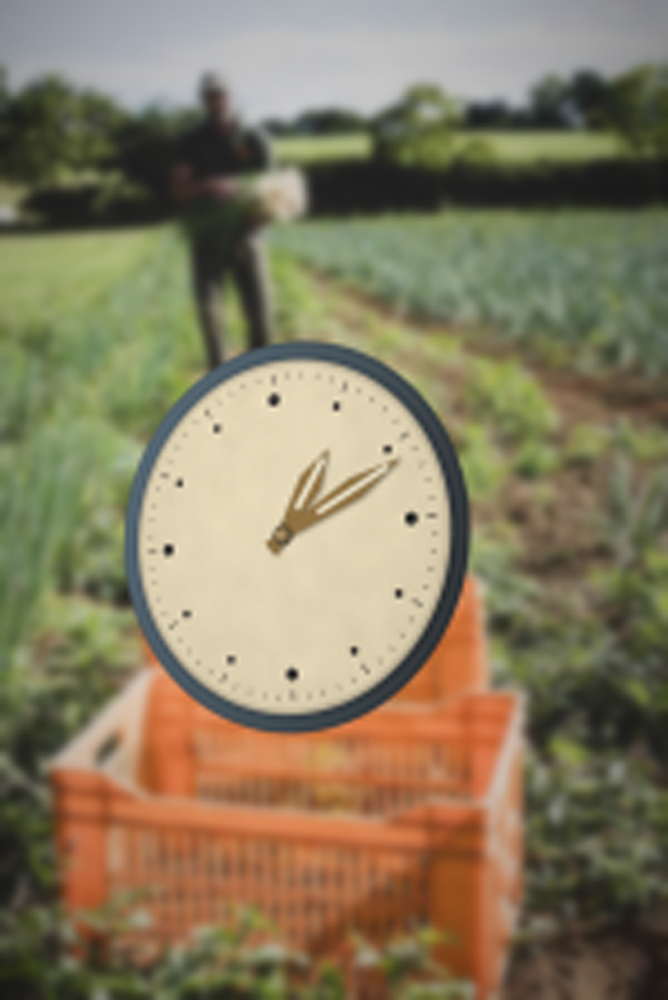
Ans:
**1:11**
